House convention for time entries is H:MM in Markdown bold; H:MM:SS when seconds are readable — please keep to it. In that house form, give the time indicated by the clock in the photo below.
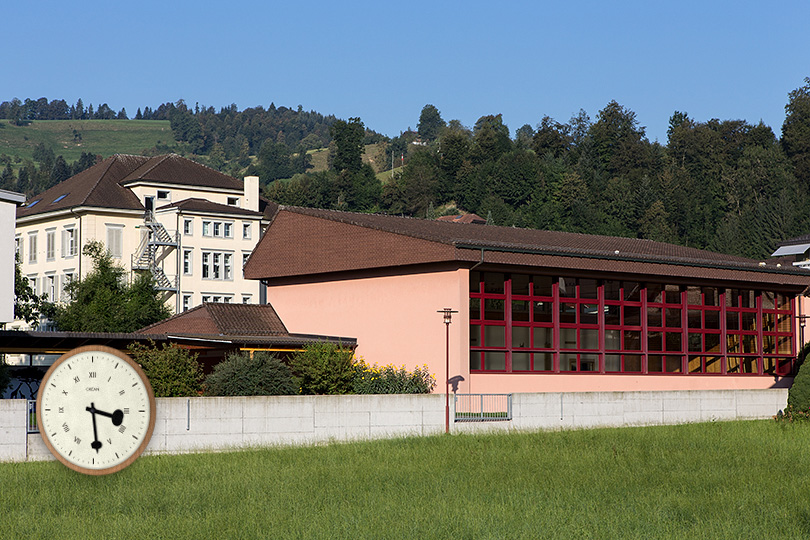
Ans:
**3:29**
